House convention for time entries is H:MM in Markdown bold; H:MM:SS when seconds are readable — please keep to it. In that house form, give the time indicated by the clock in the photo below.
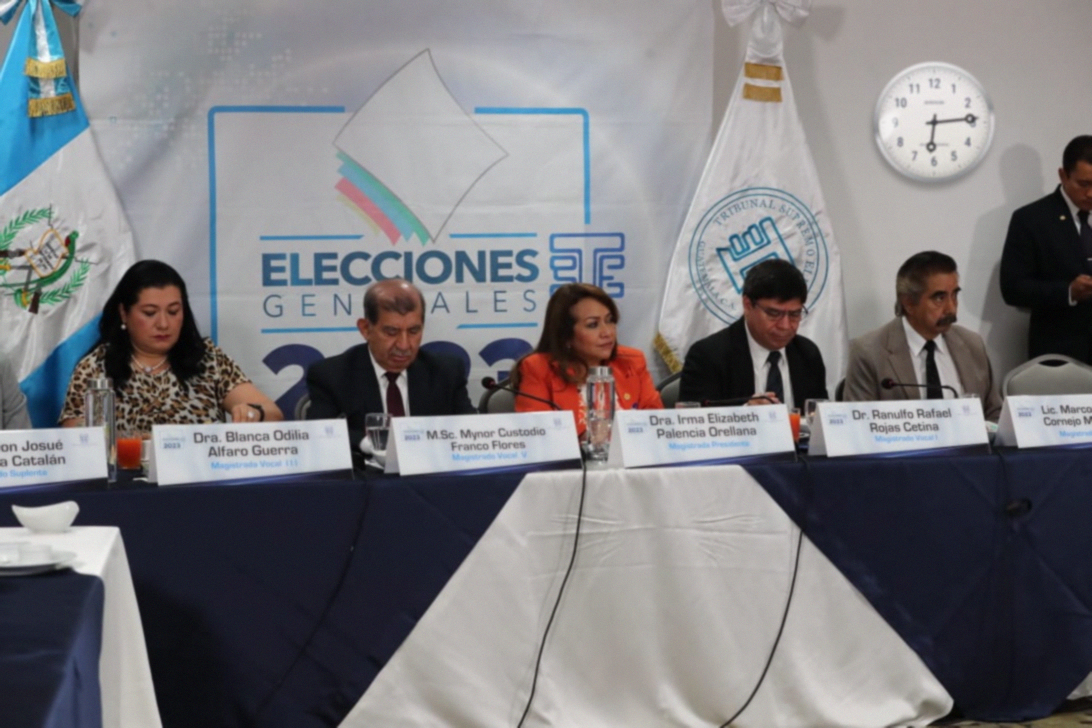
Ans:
**6:14**
